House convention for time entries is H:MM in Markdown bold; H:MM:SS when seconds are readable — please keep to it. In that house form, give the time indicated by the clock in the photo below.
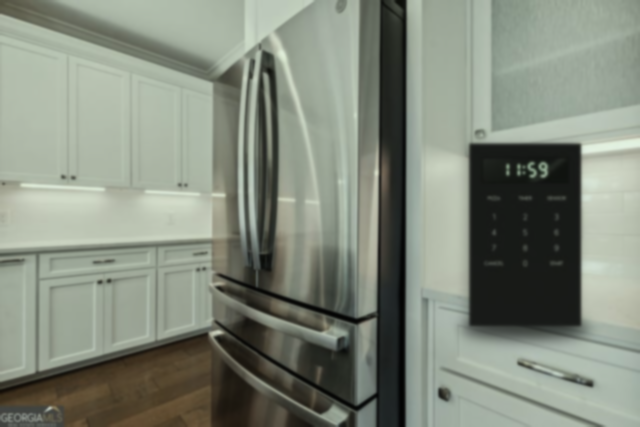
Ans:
**11:59**
